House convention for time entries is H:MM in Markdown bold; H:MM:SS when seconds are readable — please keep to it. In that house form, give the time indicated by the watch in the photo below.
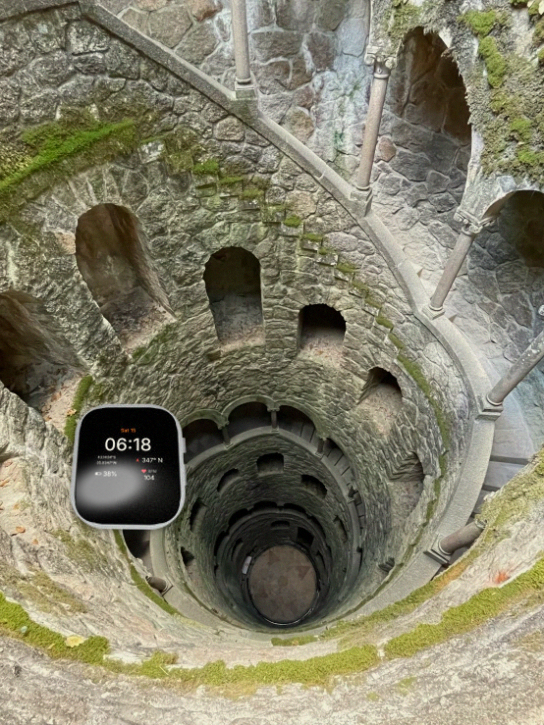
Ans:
**6:18**
